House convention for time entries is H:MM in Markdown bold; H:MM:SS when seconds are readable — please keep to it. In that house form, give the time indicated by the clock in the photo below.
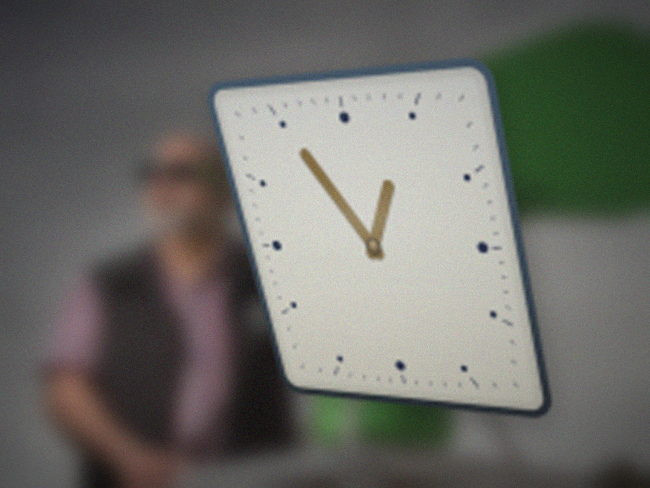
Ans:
**12:55**
